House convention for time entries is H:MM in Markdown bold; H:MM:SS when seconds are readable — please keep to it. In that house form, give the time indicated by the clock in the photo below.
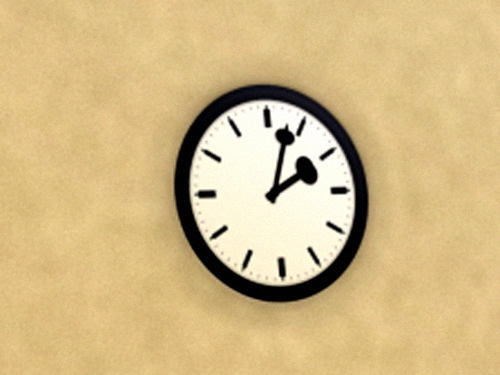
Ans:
**2:03**
